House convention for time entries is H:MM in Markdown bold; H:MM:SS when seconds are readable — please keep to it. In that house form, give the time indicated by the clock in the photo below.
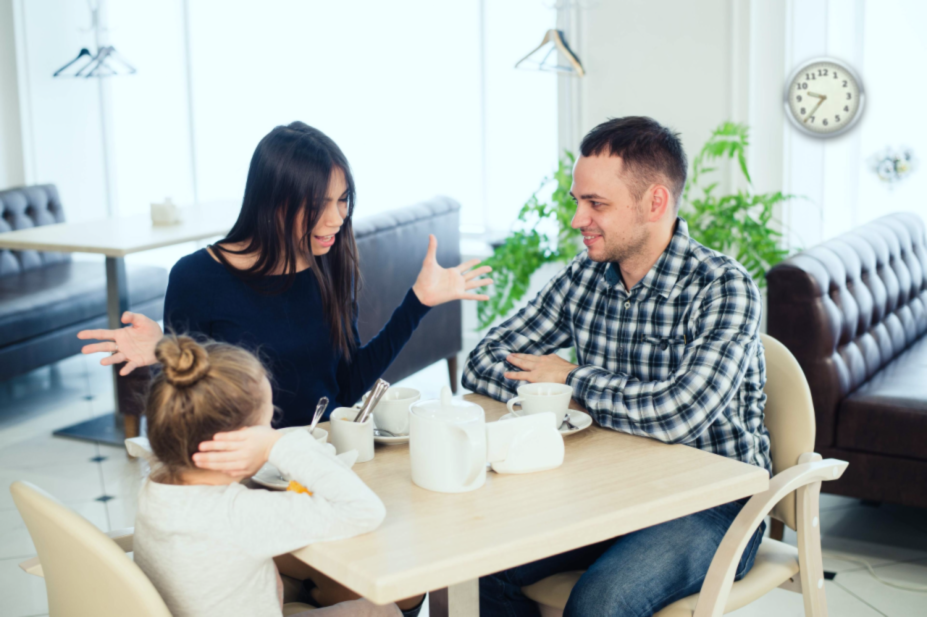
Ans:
**9:37**
